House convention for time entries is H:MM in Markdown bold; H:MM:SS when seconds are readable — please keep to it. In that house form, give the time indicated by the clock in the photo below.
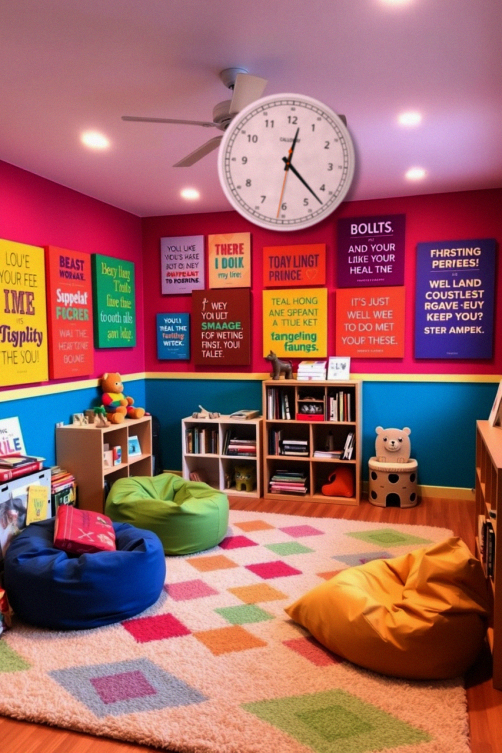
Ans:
**12:22:31**
